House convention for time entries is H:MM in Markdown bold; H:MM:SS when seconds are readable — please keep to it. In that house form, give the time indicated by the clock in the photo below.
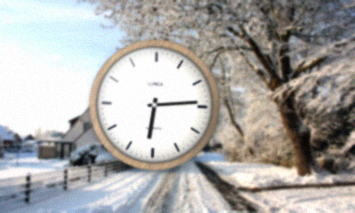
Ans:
**6:14**
